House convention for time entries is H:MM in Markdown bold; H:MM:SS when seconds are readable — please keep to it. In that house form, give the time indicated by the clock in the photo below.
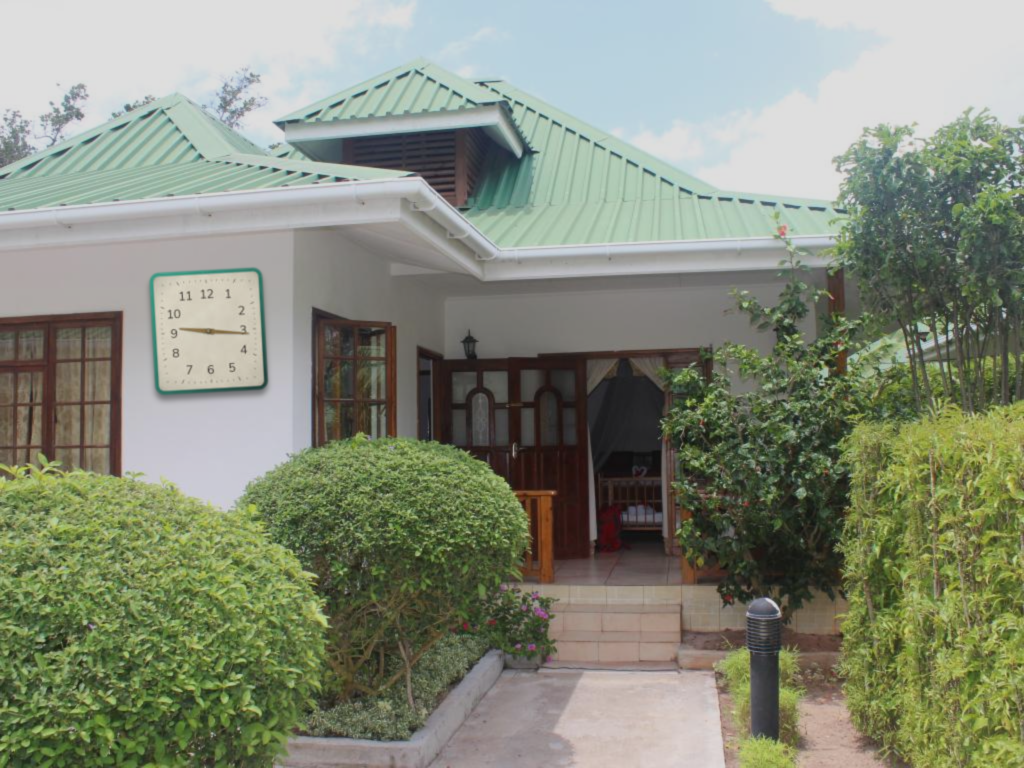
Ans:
**9:16**
